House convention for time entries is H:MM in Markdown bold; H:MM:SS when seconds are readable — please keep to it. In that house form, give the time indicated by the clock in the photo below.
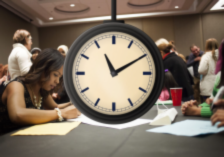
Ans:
**11:10**
